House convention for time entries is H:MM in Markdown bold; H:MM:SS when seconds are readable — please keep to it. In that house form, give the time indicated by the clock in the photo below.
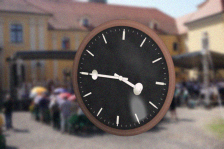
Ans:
**3:45**
